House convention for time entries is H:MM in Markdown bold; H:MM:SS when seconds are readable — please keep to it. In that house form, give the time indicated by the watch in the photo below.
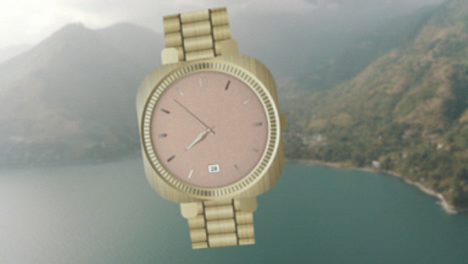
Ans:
**7:53**
